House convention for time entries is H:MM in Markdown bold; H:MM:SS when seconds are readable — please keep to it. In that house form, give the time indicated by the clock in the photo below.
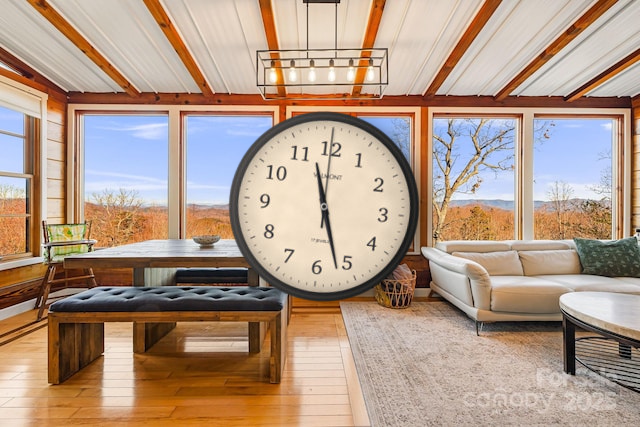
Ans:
**11:27:00**
